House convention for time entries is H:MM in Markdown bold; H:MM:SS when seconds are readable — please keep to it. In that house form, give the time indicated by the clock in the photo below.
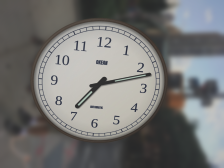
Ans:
**7:12**
